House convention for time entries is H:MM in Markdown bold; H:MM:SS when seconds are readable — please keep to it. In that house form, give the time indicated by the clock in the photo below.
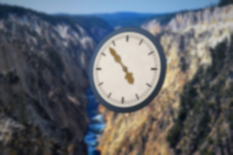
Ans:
**4:53**
